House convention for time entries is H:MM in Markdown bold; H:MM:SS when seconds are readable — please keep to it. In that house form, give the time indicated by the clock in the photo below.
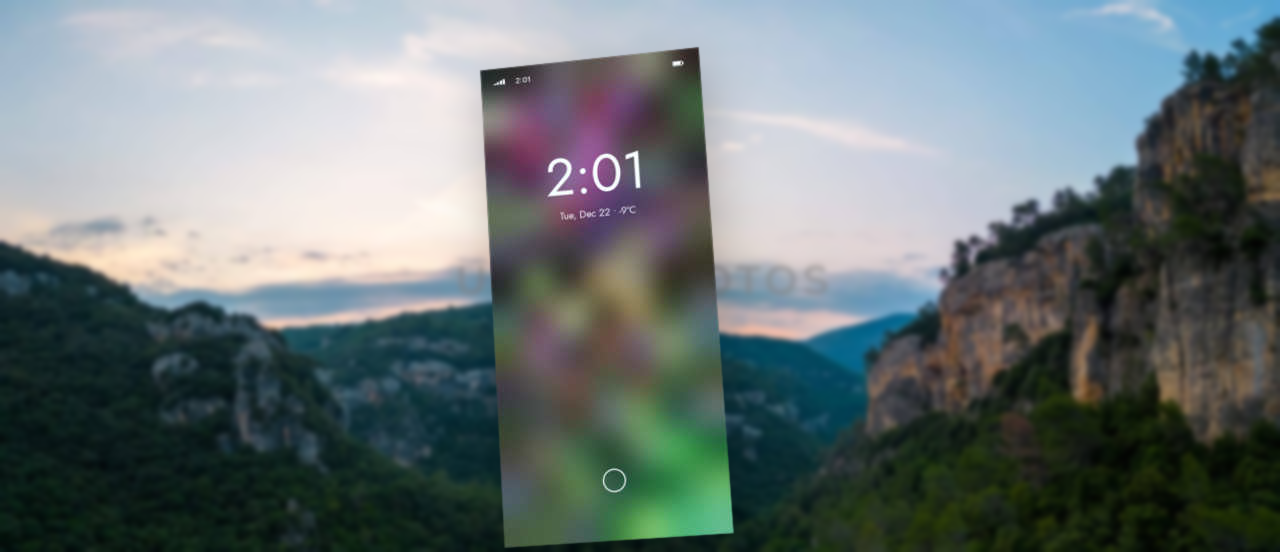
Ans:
**2:01**
